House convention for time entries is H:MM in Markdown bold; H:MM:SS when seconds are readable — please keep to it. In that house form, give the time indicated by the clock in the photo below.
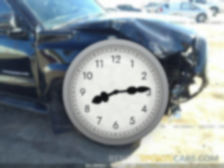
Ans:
**8:14**
